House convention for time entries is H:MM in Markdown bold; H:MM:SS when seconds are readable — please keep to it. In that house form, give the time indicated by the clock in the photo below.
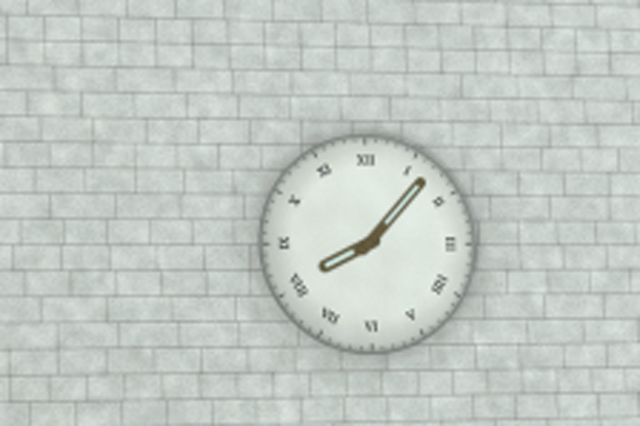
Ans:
**8:07**
